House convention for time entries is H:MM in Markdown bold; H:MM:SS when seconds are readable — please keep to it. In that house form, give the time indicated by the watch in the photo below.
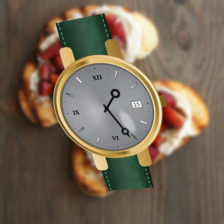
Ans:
**1:26**
